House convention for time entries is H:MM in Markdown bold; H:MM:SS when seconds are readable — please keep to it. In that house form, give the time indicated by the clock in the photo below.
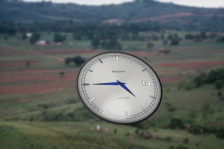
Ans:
**4:45**
